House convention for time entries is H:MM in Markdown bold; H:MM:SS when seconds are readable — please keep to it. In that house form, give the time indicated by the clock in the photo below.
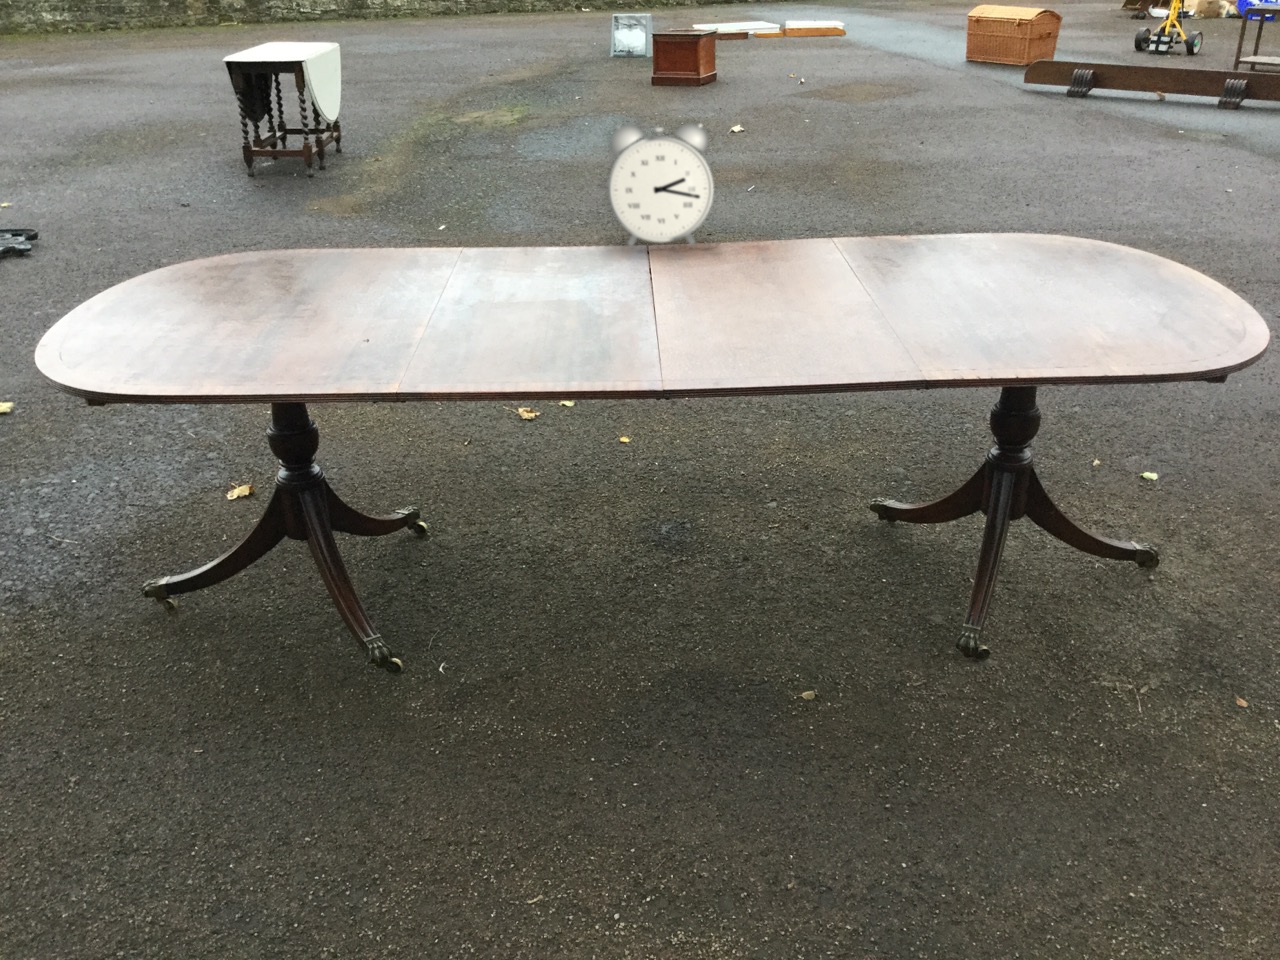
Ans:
**2:17**
